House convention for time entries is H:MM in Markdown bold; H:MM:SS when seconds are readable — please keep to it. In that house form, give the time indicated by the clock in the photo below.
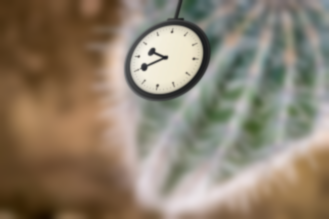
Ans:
**9:40**
